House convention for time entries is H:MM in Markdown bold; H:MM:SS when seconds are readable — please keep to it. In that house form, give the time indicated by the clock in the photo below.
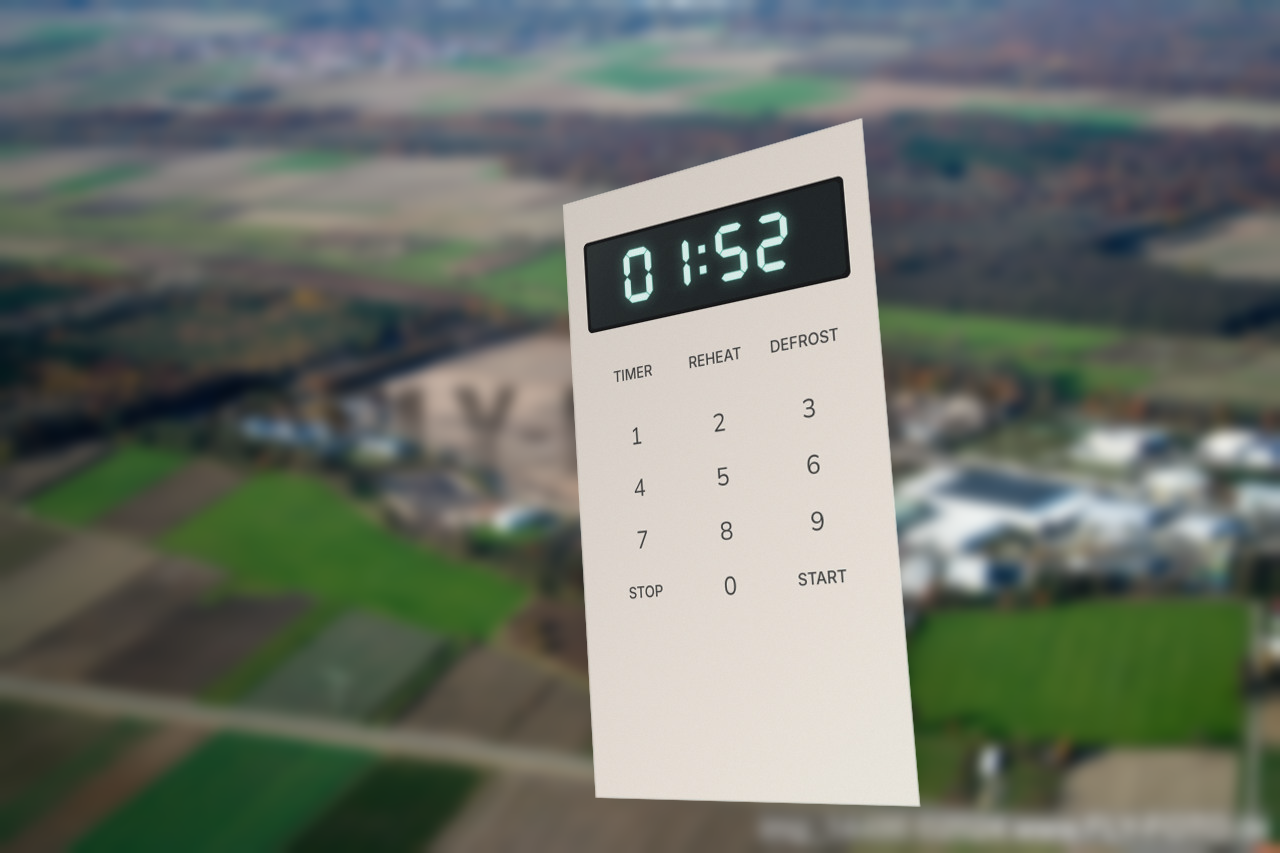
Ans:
**1:52**
